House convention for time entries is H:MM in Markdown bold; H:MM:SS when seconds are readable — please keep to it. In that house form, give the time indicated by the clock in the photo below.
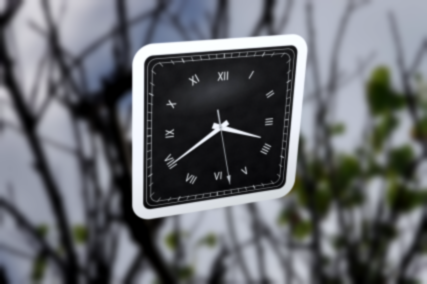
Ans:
**3:39:28**
